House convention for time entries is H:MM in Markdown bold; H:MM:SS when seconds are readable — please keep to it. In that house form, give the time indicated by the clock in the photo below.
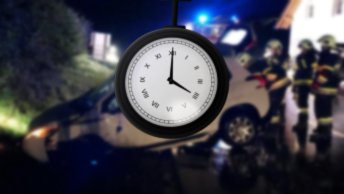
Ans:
**4:00**
